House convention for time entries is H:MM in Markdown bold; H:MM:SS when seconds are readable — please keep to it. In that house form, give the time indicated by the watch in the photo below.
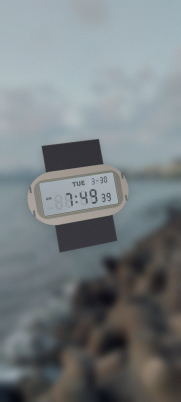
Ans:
**7:49:39**
